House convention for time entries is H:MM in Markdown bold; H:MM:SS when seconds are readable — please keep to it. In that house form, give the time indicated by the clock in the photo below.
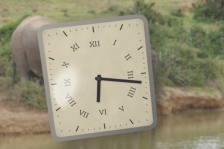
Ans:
**6:17**
